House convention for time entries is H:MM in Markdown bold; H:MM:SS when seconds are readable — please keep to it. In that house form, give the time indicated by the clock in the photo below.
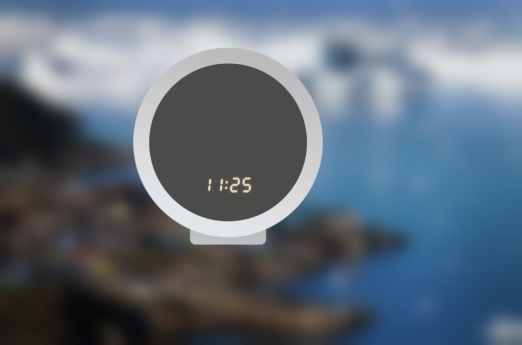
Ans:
**11:25**
